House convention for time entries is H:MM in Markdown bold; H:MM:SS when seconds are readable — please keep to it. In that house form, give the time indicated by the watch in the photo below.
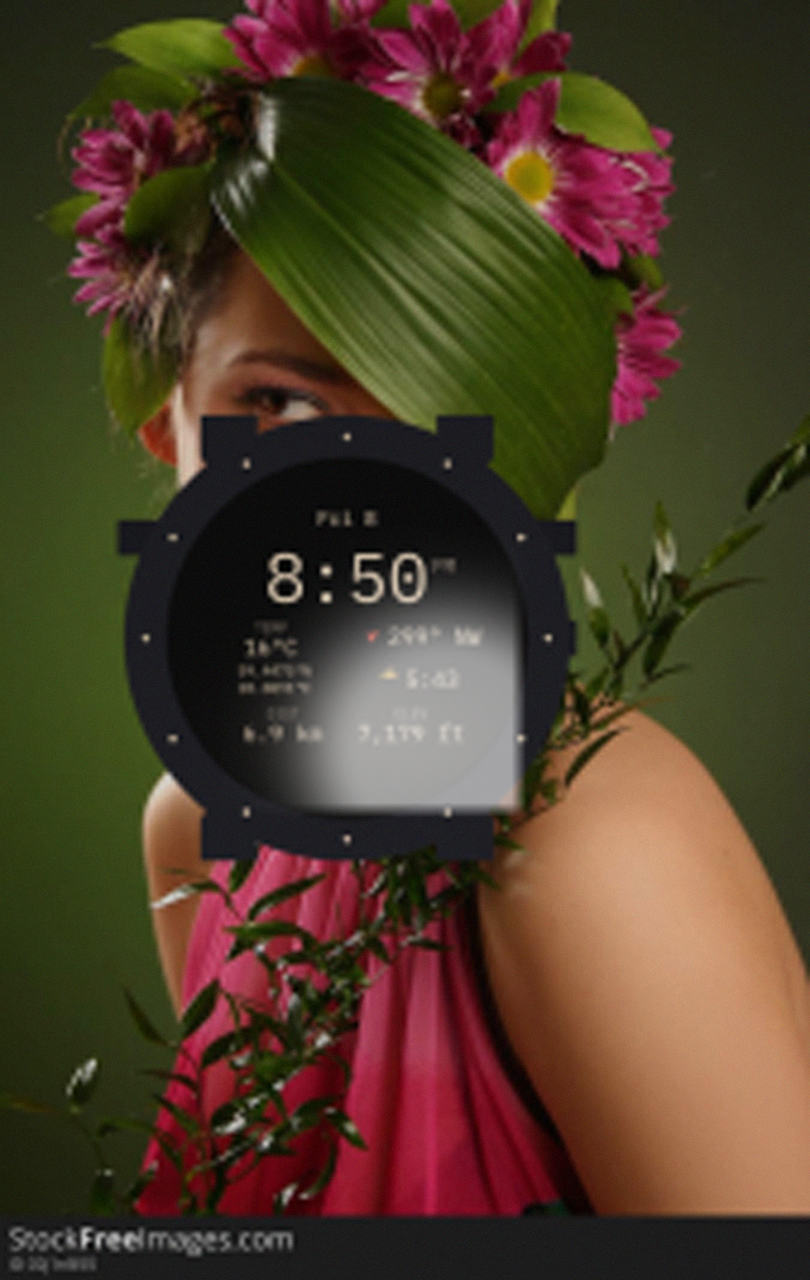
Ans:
**8:50**
